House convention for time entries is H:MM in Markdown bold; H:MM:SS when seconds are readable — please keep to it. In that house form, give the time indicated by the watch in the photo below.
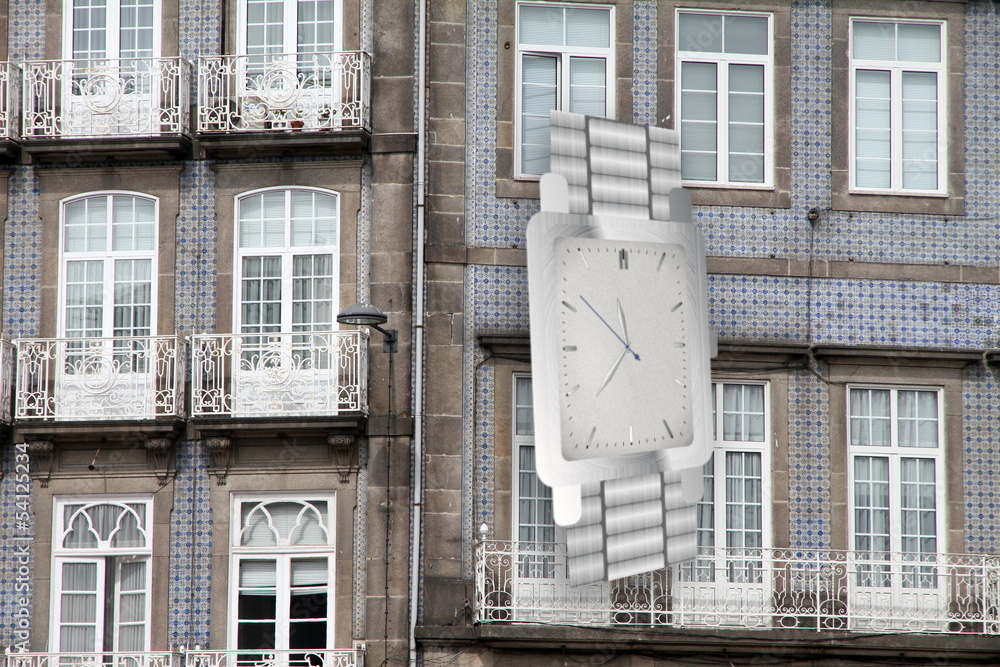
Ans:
**11:36:52**
